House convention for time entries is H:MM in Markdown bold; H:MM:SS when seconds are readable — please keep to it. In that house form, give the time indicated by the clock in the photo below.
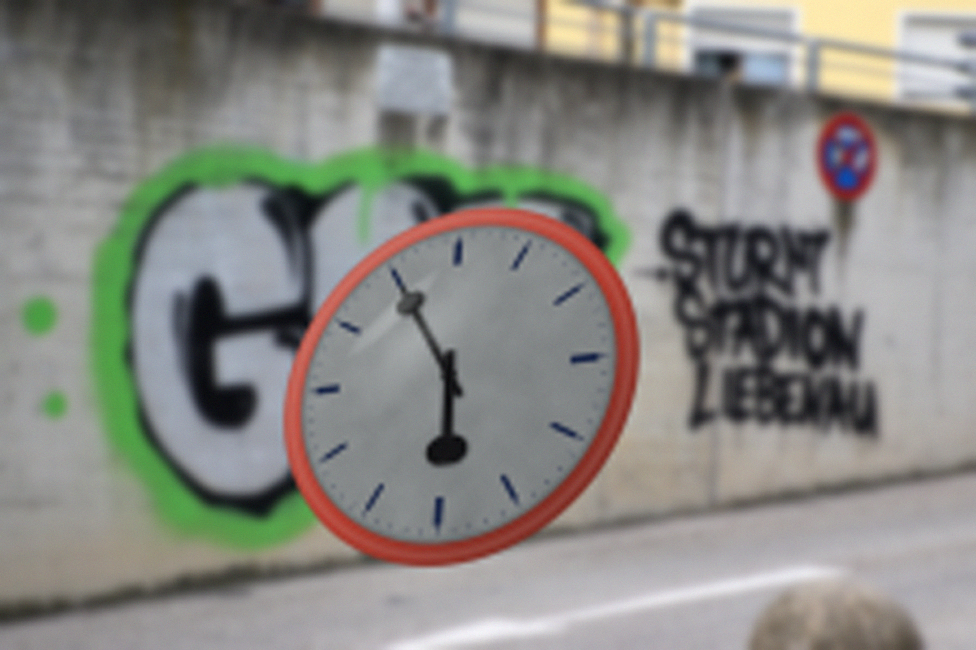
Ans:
**5:55**
